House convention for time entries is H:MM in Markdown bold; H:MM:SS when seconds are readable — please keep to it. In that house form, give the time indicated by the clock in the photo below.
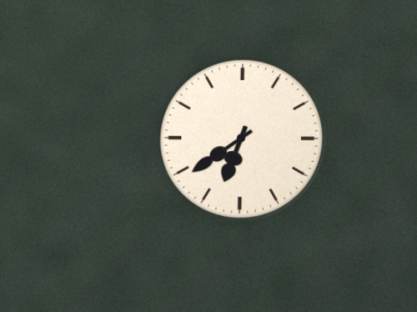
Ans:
**6:39**
